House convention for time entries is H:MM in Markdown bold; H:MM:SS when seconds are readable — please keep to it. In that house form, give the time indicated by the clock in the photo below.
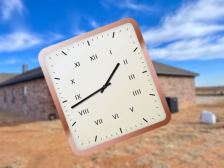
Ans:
**1:43**
